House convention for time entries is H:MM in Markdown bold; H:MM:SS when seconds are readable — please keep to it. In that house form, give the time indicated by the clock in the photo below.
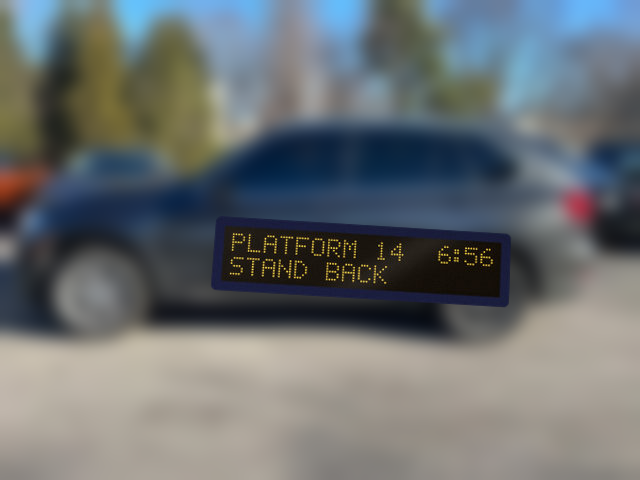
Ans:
**6:56**
